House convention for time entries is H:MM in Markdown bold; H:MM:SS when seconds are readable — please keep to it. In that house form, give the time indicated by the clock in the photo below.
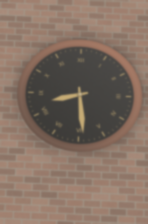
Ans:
**8:29**
